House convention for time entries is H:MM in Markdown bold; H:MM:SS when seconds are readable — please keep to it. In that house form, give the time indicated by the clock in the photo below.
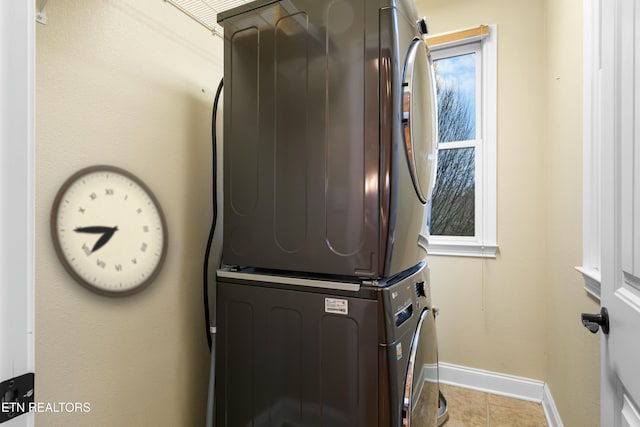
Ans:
**7:45**
